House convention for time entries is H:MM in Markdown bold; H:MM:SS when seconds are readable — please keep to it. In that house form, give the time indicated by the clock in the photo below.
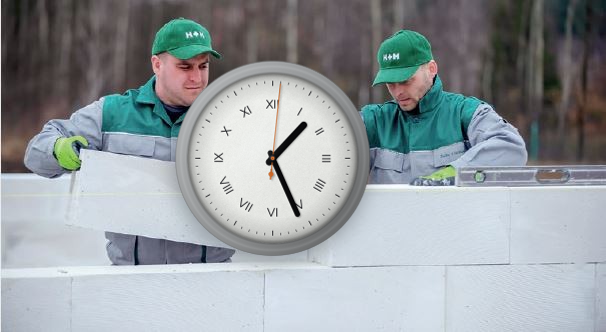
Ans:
**1:26:01**
